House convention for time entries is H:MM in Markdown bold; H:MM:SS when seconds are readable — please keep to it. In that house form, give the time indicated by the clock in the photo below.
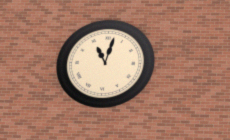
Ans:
**11:02**
